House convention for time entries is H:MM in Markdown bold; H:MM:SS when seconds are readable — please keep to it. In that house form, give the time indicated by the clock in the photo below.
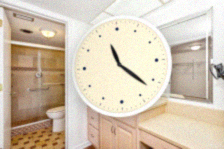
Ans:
**11:22**
